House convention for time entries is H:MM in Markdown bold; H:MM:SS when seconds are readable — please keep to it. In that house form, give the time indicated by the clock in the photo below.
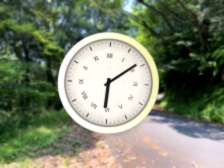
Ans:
**6:09**
